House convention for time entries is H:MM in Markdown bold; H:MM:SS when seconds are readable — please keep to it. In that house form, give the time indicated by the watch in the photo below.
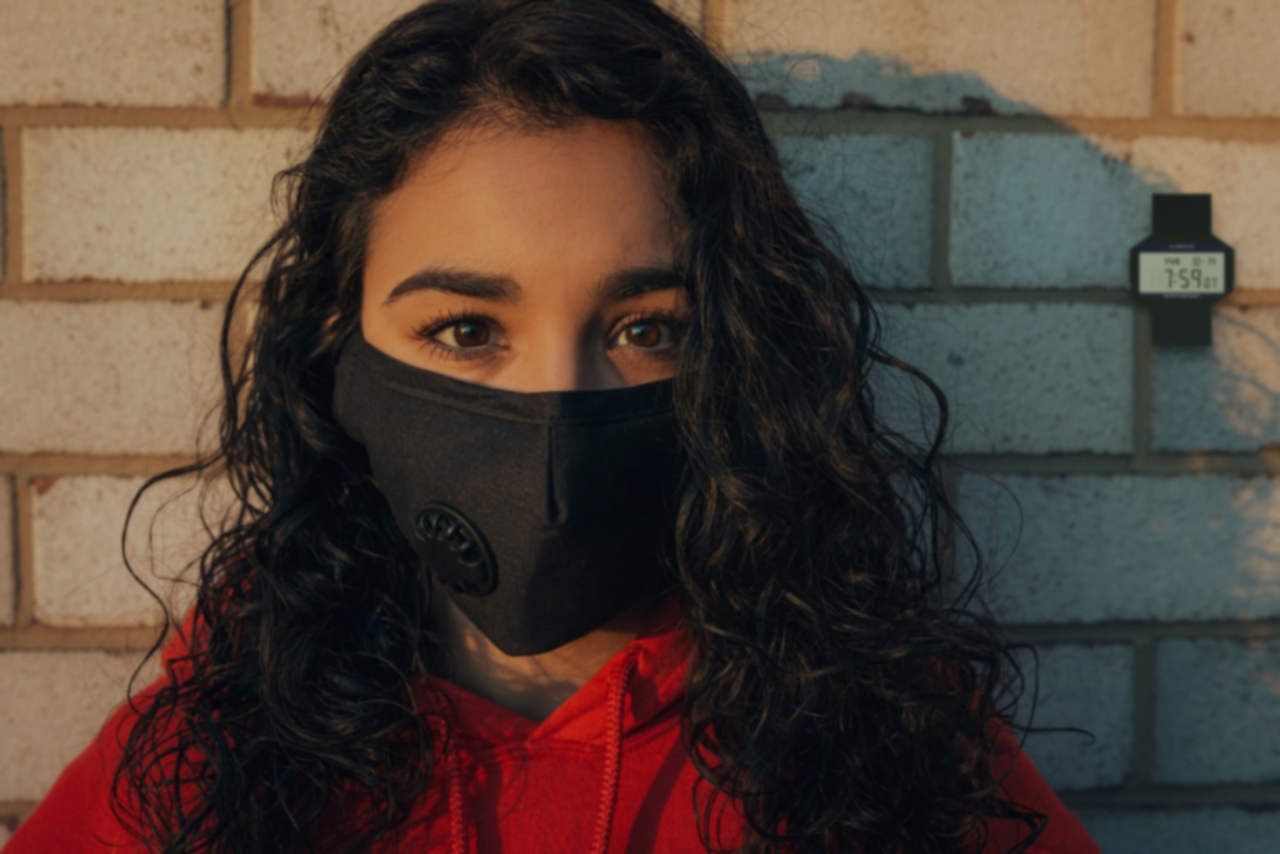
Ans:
**7:59**
